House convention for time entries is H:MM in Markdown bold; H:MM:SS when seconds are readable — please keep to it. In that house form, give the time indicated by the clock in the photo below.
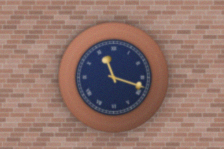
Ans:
**11:18**
